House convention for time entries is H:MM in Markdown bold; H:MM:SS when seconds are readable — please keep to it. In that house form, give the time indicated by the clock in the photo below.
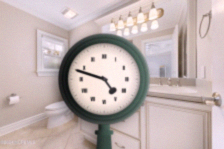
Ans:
**4:48**
